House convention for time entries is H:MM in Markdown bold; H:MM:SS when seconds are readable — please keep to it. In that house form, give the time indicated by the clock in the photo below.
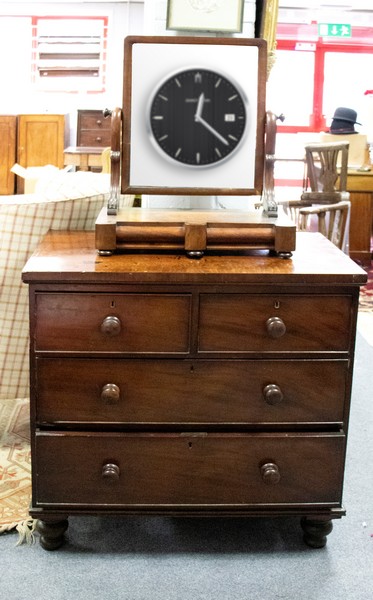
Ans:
**12:22**
